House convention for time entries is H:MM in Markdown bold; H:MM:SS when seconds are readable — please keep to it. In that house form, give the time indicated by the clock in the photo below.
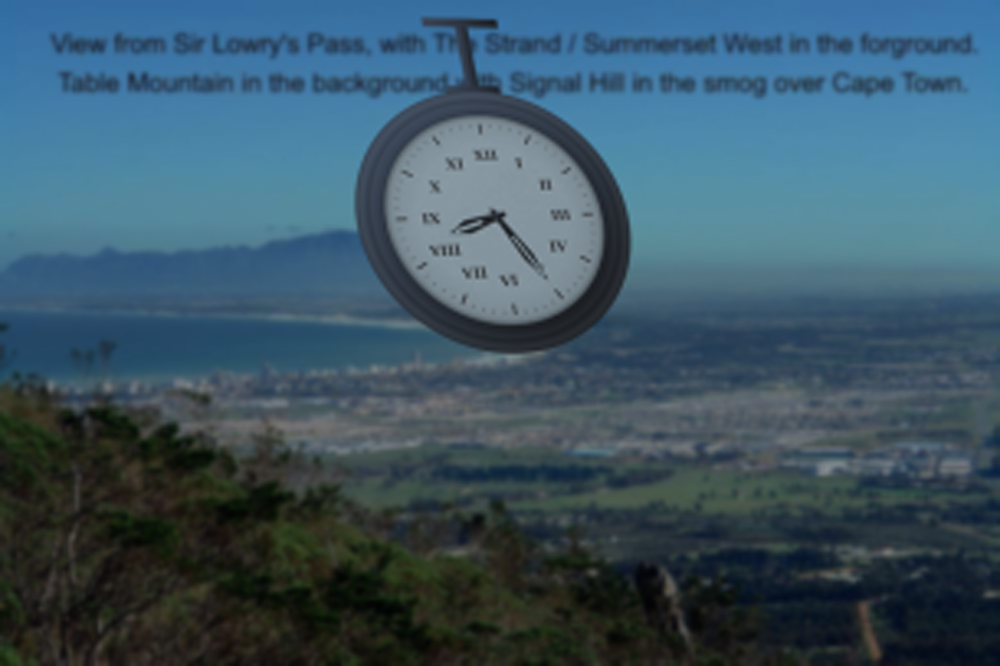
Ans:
**8:25**
